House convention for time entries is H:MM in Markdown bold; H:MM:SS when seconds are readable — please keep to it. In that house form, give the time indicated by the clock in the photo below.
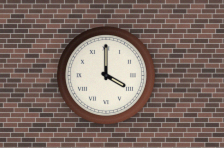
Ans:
**4:00**
